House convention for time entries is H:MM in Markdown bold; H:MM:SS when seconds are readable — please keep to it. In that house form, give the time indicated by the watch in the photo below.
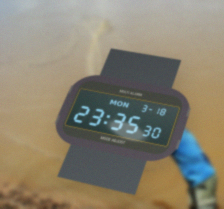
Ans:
**23:35:30**
